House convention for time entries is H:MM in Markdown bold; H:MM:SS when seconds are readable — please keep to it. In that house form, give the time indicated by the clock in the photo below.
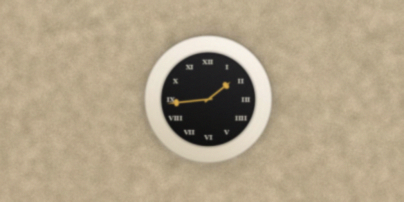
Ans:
**1:44**
